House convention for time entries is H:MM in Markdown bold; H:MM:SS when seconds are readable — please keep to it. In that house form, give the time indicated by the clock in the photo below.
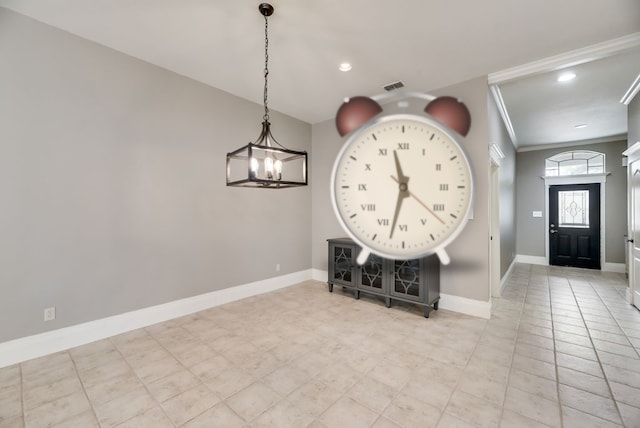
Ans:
**11:32:22**
